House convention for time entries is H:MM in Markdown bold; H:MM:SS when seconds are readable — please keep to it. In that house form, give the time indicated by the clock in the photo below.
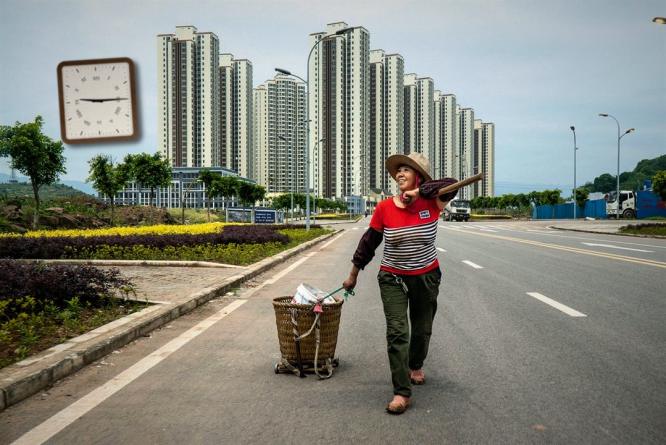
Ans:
**9:15**
